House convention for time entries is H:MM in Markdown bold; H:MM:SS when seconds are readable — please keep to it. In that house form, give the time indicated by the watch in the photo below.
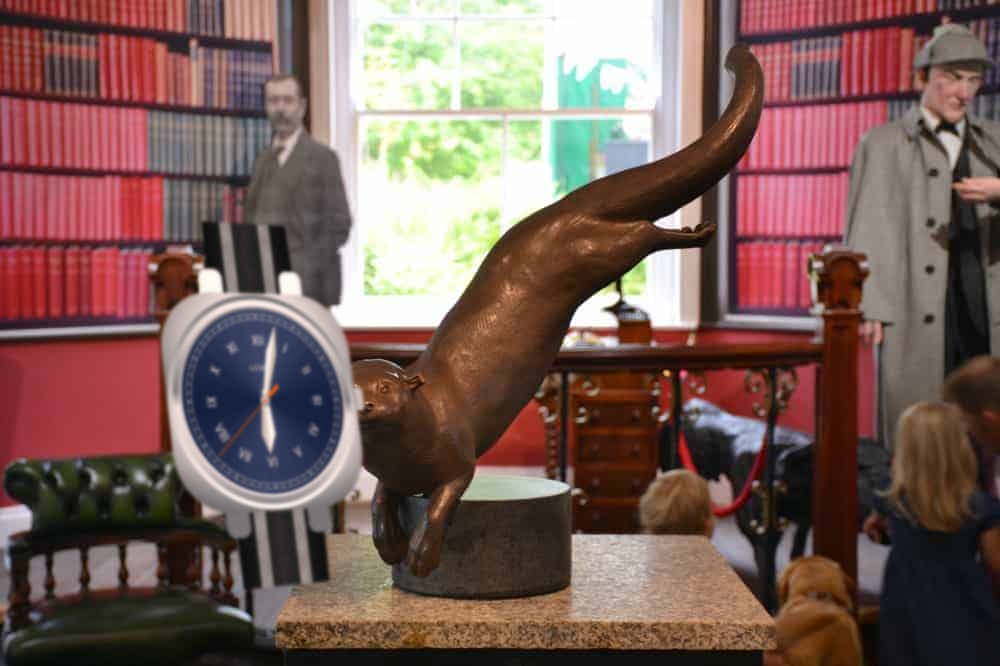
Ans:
**6:02:38**
